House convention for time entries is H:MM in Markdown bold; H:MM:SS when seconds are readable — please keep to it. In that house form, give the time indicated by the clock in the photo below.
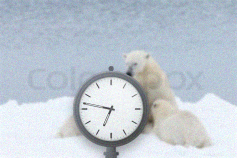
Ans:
**6:47**
